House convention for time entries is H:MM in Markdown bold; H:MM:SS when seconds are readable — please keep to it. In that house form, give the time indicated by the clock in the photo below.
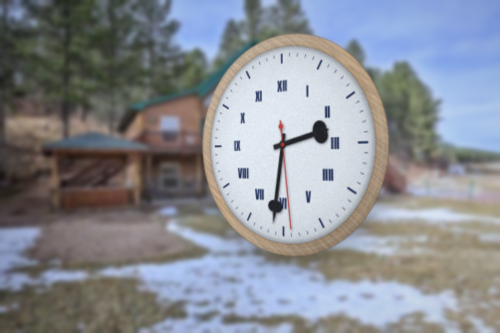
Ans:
**2:31:29**
